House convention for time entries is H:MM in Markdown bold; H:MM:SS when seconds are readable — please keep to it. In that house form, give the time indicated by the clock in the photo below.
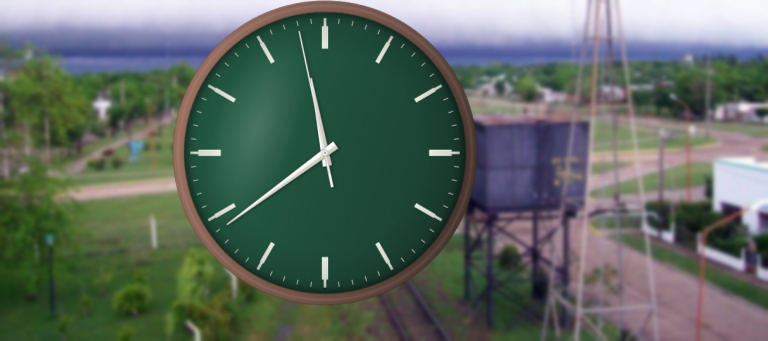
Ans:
**11:38:58**
